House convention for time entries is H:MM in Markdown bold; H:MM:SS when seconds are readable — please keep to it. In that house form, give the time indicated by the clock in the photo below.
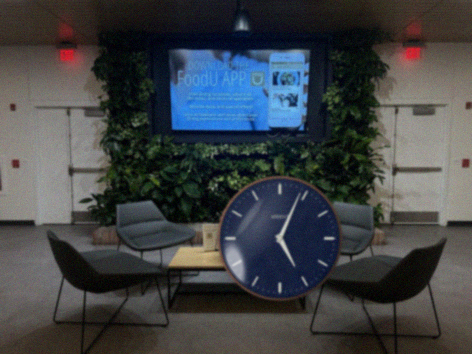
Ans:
**5:04**
